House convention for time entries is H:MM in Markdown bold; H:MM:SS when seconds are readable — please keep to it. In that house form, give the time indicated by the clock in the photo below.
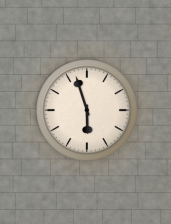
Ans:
**5:57**
